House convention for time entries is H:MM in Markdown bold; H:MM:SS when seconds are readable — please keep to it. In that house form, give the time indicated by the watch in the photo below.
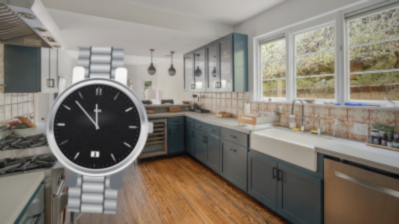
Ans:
**11:53**
